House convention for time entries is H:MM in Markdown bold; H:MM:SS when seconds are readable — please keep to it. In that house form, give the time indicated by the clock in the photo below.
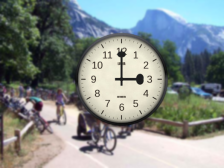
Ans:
**3:00**
